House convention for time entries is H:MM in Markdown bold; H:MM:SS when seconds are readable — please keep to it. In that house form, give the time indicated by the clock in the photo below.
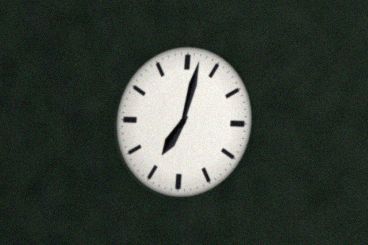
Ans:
**7:02**
